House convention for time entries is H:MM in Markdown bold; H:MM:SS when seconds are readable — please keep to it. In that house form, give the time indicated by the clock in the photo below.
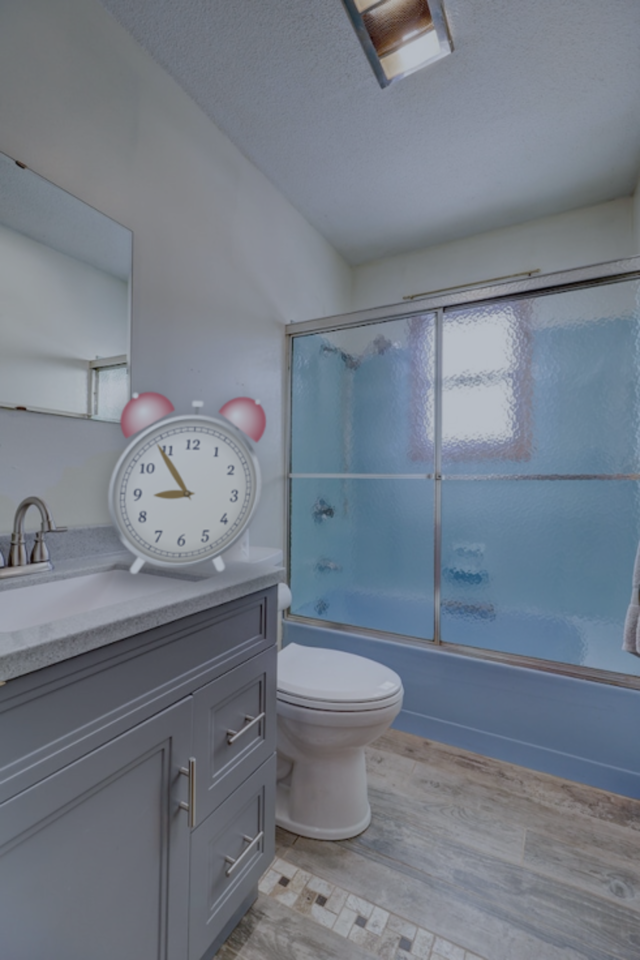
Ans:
**8:54**
